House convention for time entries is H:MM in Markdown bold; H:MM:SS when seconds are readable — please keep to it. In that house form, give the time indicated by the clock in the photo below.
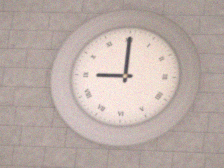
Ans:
**9:00**
